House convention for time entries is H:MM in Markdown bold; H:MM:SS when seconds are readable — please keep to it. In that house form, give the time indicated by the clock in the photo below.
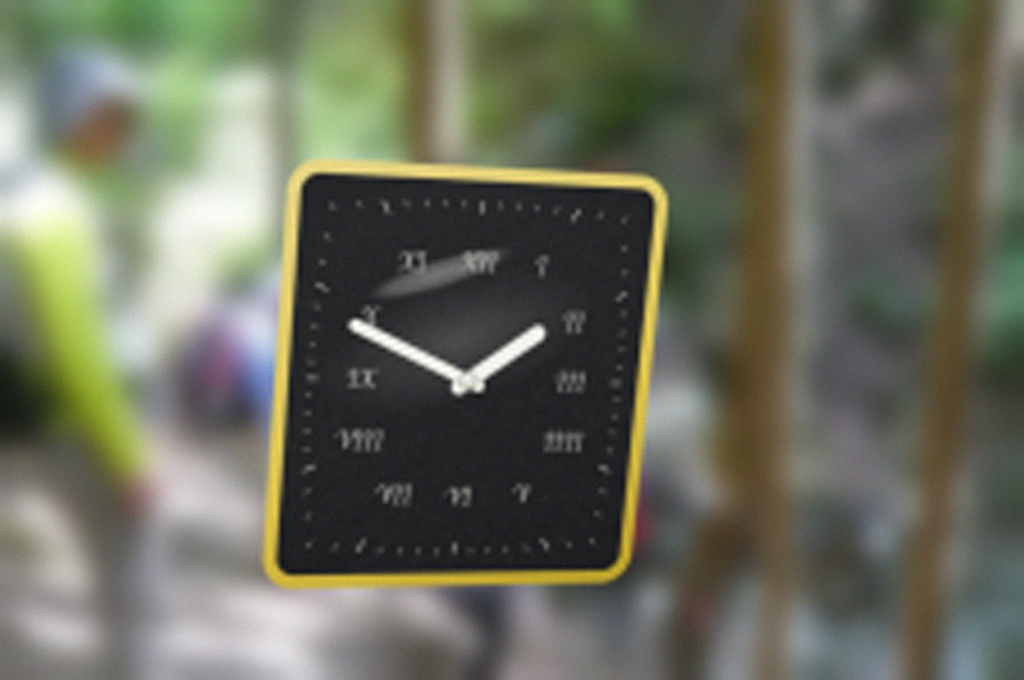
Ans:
**1:49**
